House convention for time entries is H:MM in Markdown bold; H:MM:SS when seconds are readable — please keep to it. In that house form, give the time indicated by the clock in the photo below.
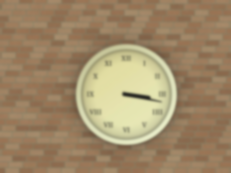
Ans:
**3:17**
